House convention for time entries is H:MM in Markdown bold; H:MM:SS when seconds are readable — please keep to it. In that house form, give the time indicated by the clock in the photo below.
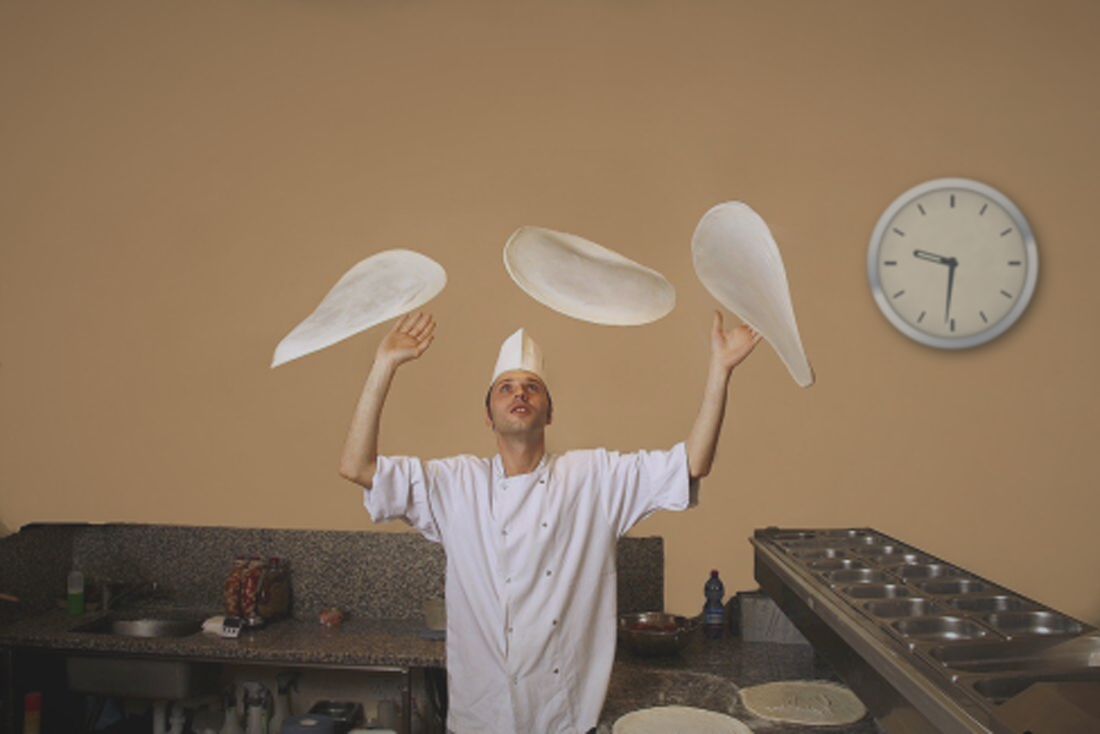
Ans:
**9:31**
